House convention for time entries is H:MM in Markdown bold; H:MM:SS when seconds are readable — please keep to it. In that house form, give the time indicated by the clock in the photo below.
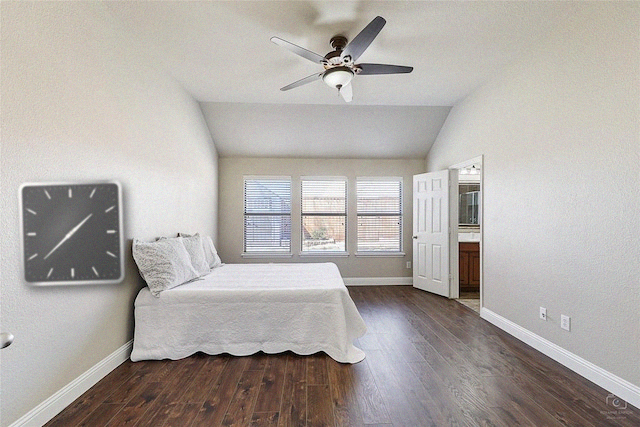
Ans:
**1:38**
